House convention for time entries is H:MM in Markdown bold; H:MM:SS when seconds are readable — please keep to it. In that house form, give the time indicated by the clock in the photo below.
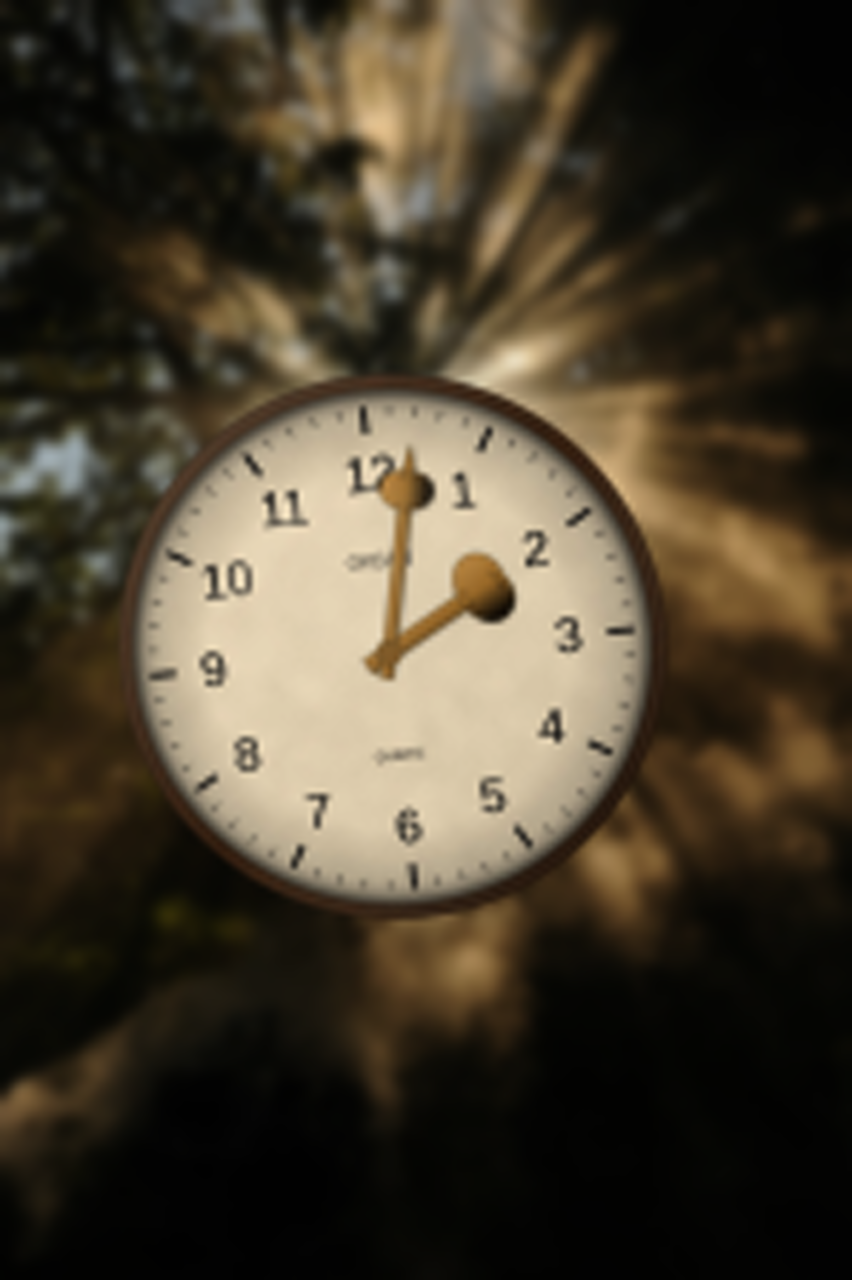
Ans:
**2:02**
